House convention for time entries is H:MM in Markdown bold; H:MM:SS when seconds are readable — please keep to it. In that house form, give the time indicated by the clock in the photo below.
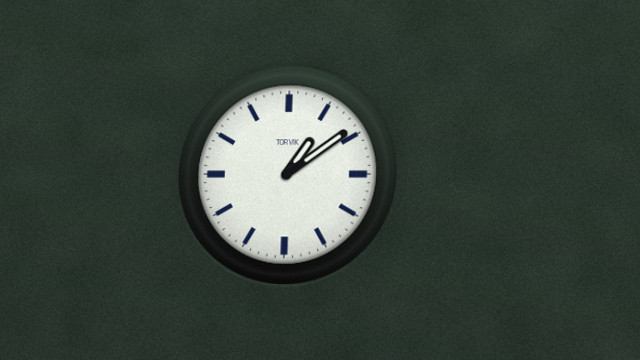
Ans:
**1:09**
